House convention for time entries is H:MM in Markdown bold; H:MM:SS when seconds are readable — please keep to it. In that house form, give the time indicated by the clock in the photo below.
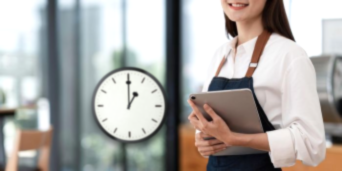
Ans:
**1:00**
